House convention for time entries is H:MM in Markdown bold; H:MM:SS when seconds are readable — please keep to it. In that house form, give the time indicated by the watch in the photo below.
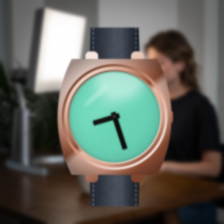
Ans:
**8:27**
